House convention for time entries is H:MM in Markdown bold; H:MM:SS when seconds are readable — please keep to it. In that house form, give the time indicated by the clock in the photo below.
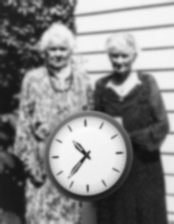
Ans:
**10:37**
